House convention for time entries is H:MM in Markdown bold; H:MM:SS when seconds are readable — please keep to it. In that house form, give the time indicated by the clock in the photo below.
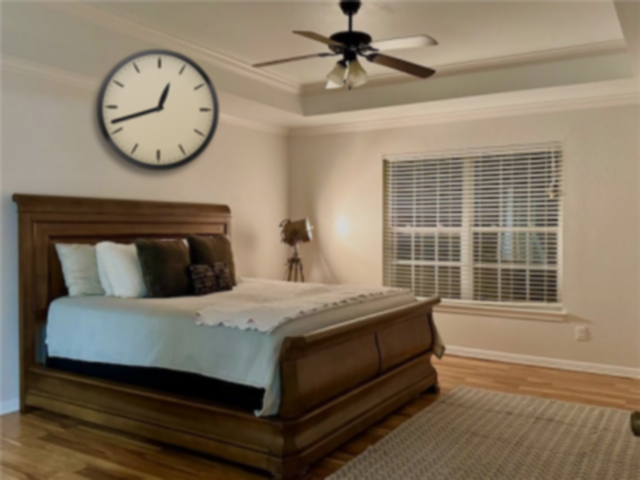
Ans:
**12:42**
